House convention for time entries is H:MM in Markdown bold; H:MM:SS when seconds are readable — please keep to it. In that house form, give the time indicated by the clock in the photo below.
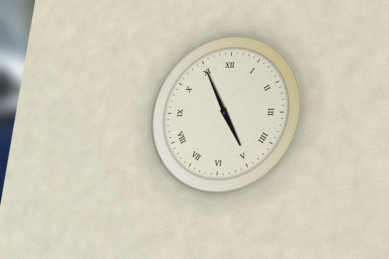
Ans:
**4:55**
